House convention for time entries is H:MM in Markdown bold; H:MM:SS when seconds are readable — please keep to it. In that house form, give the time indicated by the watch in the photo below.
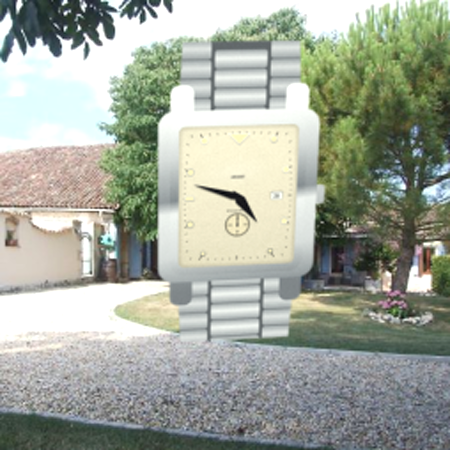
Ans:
**4:48**
